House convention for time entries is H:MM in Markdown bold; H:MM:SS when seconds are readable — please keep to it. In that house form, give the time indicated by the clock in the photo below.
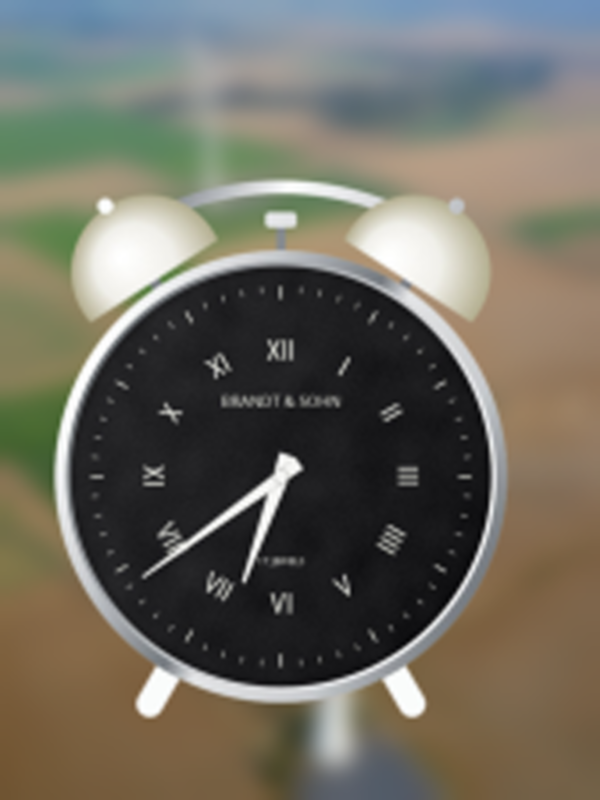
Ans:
**6:39**
